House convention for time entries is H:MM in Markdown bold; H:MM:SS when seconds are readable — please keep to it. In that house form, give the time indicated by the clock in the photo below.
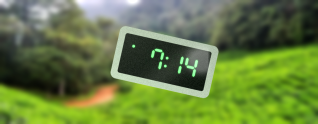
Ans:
**7:14**
